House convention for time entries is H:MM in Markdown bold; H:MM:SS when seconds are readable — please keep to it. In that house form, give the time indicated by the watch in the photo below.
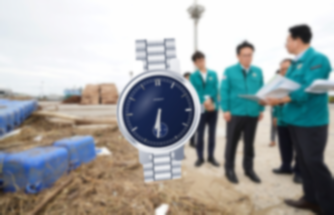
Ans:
**6:31**
